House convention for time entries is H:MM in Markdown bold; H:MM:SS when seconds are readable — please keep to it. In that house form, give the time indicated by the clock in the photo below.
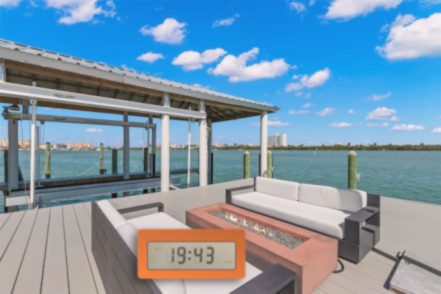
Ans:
**19:43**
